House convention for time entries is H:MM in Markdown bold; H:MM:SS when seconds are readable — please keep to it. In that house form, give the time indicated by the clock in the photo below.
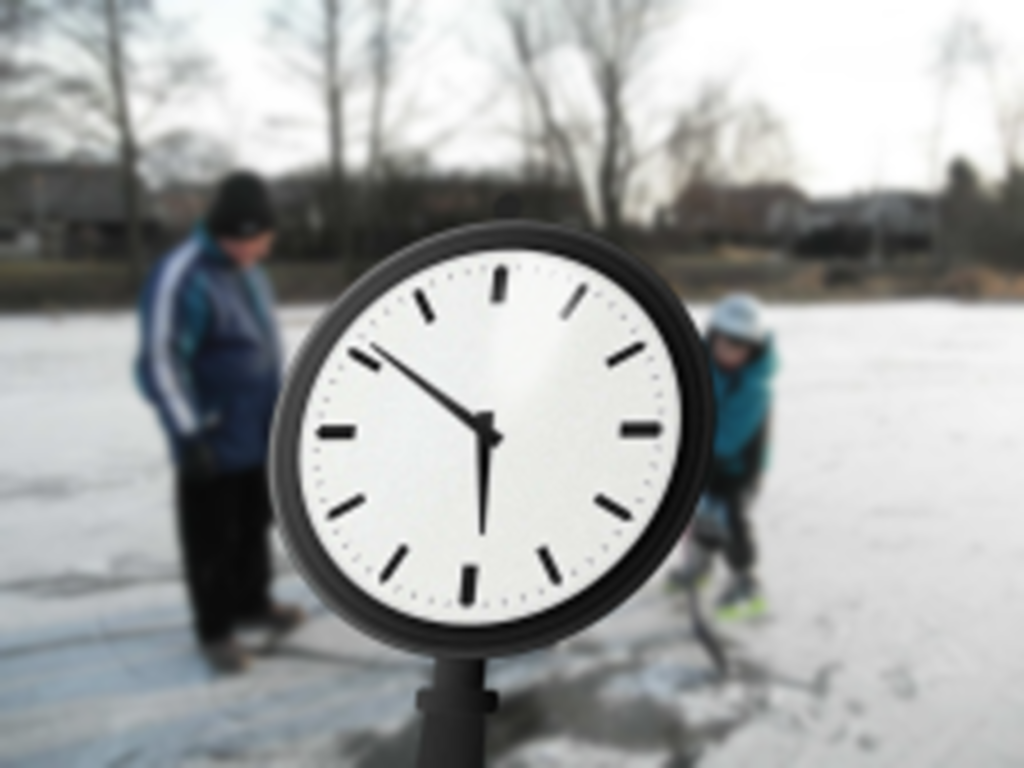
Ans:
**5:51**
